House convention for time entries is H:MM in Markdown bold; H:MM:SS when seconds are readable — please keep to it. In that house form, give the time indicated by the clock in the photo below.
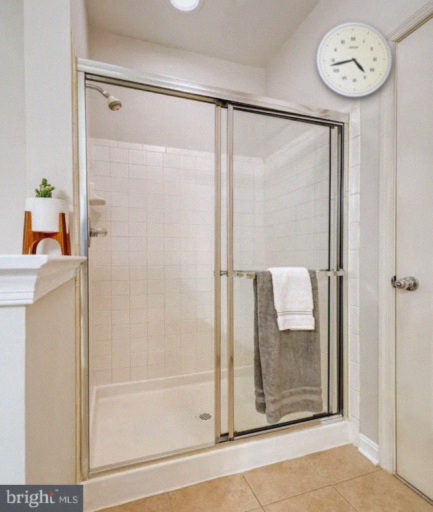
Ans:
**4:43**
